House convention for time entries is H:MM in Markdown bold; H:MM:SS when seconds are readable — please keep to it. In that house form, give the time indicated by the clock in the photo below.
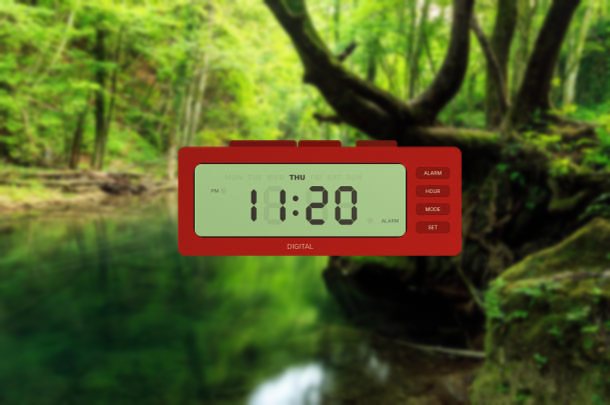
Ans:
**11:20**
